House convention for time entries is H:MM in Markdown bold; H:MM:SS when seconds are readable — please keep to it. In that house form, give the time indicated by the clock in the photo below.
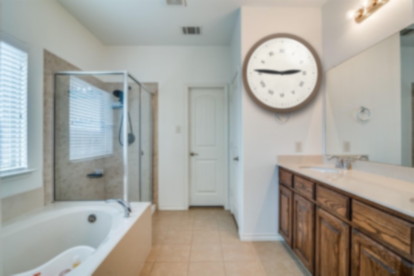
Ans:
**2:46**
